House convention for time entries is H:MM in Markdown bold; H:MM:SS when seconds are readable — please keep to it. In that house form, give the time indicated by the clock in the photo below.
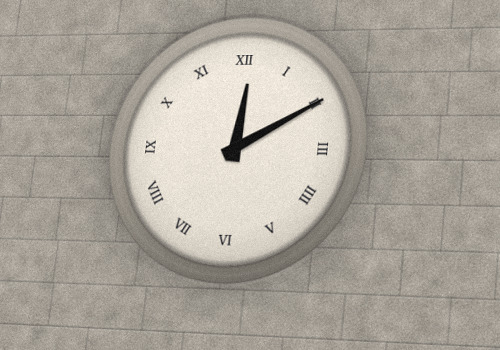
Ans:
**12:10**
